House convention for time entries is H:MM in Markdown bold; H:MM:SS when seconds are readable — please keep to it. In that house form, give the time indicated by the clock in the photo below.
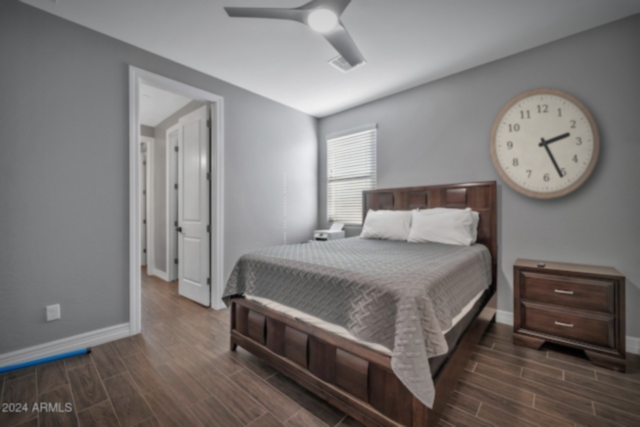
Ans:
**2:26**
